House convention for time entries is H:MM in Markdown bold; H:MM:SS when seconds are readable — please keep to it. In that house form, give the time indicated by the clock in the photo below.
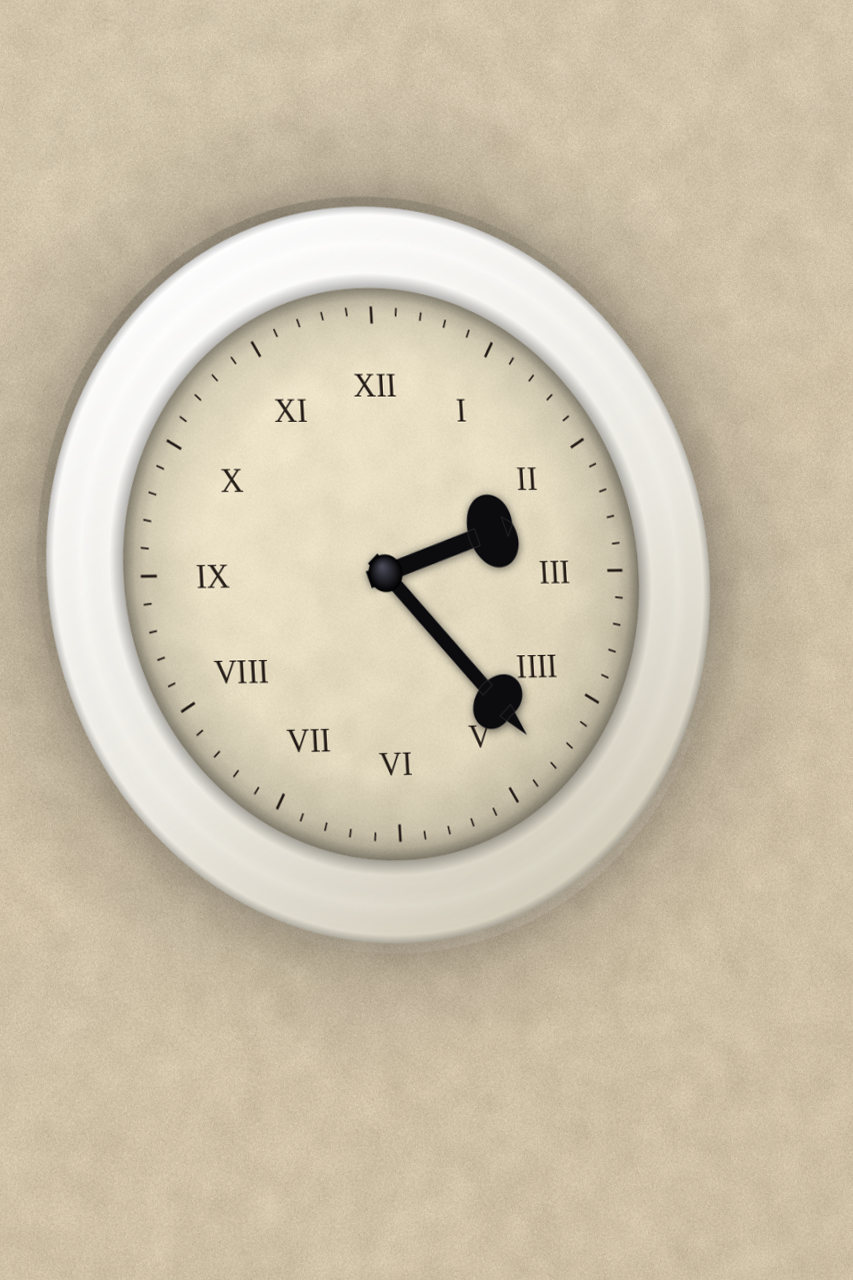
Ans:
**2:23**
